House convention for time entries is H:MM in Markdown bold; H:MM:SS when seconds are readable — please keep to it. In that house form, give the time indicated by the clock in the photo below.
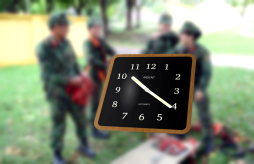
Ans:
**10:21**
